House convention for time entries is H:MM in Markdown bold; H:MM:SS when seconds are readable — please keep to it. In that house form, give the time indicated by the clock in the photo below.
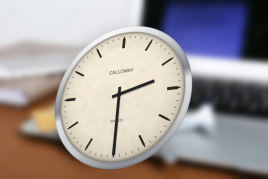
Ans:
**2:30**
